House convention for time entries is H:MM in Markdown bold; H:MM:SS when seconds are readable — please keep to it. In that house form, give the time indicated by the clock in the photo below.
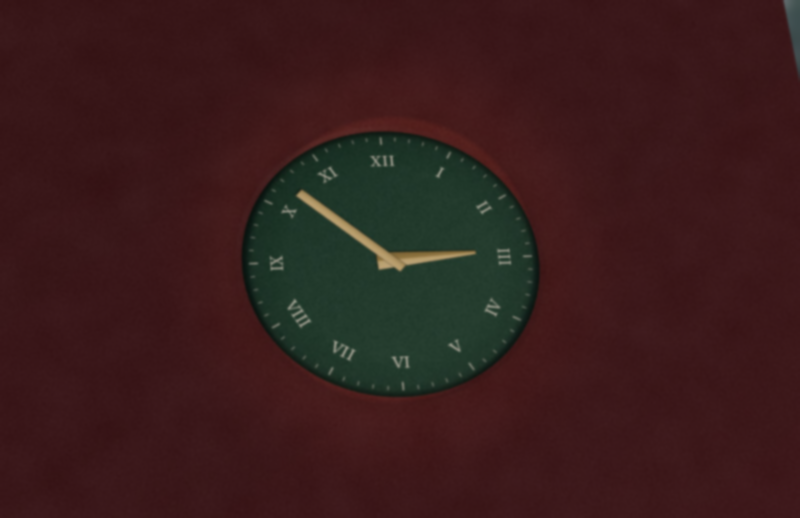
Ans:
**2:52**
